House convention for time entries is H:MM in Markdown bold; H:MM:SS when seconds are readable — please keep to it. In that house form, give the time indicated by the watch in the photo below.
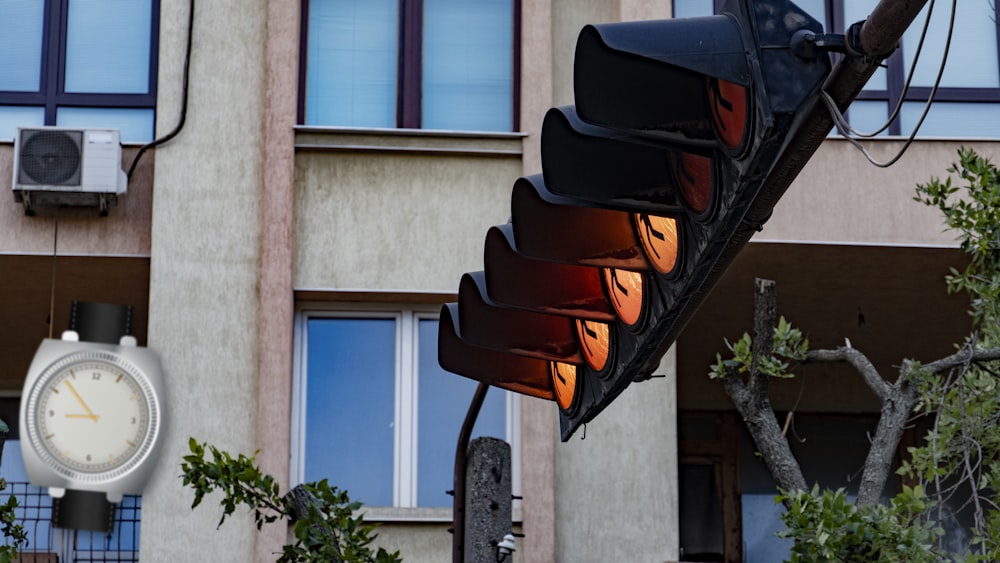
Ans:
**8:53**
